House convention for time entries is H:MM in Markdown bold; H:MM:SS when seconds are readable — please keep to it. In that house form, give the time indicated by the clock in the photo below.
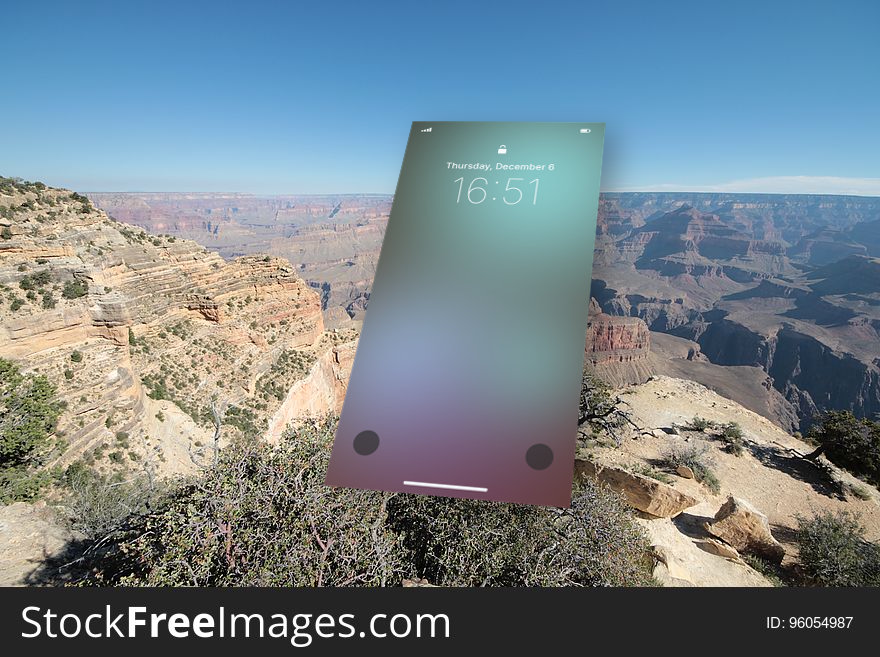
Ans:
**16:51**
